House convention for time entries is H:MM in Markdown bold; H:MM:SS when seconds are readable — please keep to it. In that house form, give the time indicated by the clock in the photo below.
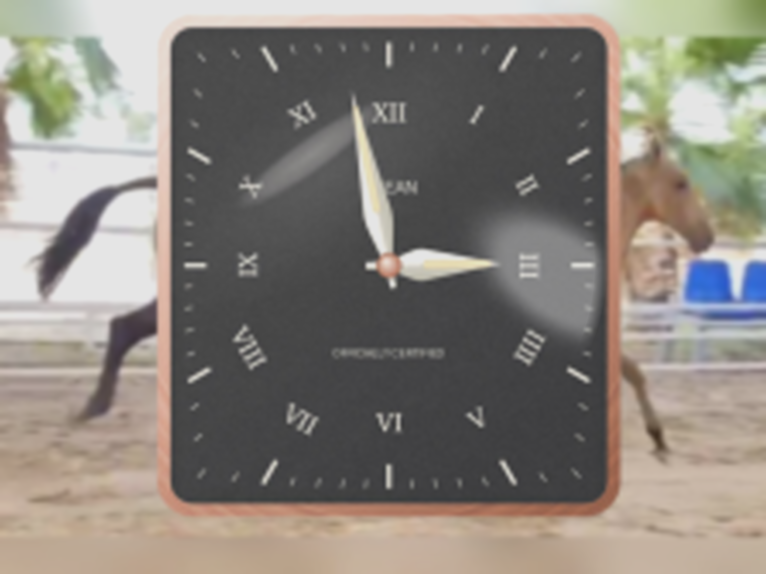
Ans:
**2:58**
